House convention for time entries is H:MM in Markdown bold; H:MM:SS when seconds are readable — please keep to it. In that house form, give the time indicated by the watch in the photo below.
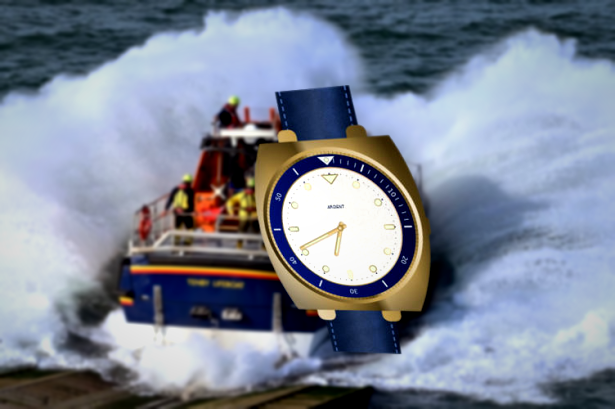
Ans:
**6:41**
